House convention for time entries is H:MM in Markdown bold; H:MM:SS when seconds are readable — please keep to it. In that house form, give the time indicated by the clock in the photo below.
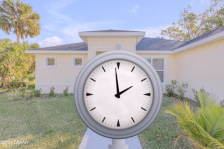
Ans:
**1:59**
